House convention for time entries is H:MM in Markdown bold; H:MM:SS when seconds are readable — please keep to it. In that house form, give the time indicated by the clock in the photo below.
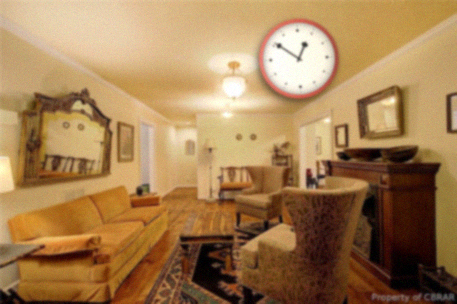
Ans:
**12:51**
